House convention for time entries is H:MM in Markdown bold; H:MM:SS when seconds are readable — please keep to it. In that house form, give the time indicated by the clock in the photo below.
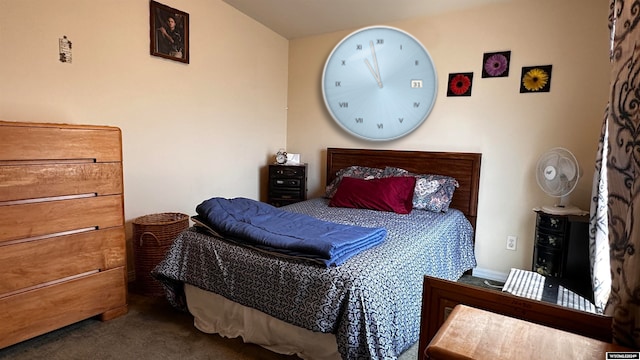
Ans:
**10:58**
